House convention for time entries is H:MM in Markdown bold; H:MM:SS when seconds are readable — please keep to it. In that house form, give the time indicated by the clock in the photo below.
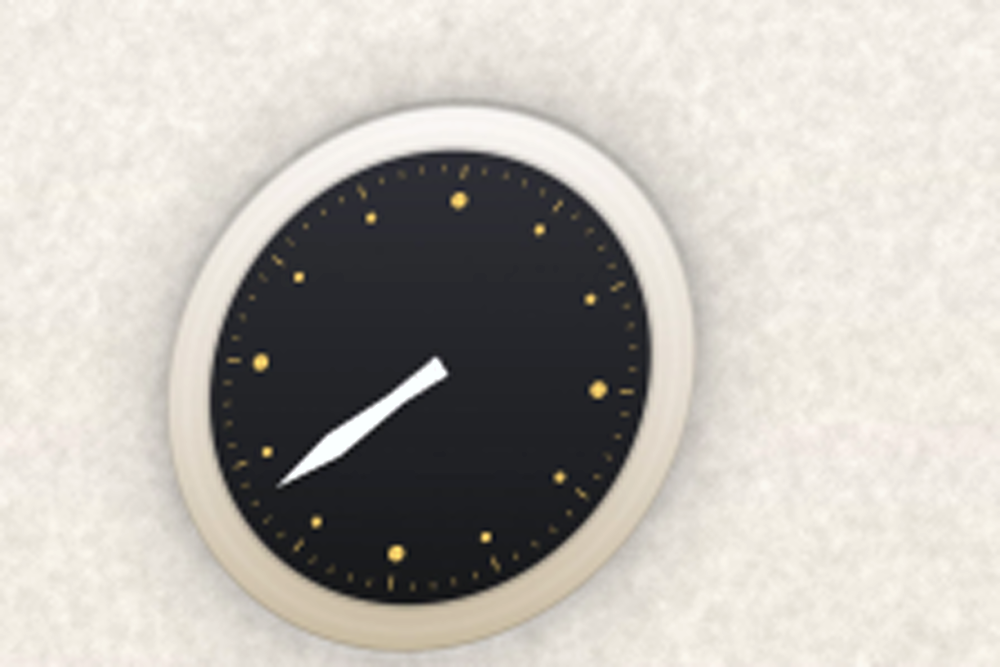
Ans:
**7:38**
